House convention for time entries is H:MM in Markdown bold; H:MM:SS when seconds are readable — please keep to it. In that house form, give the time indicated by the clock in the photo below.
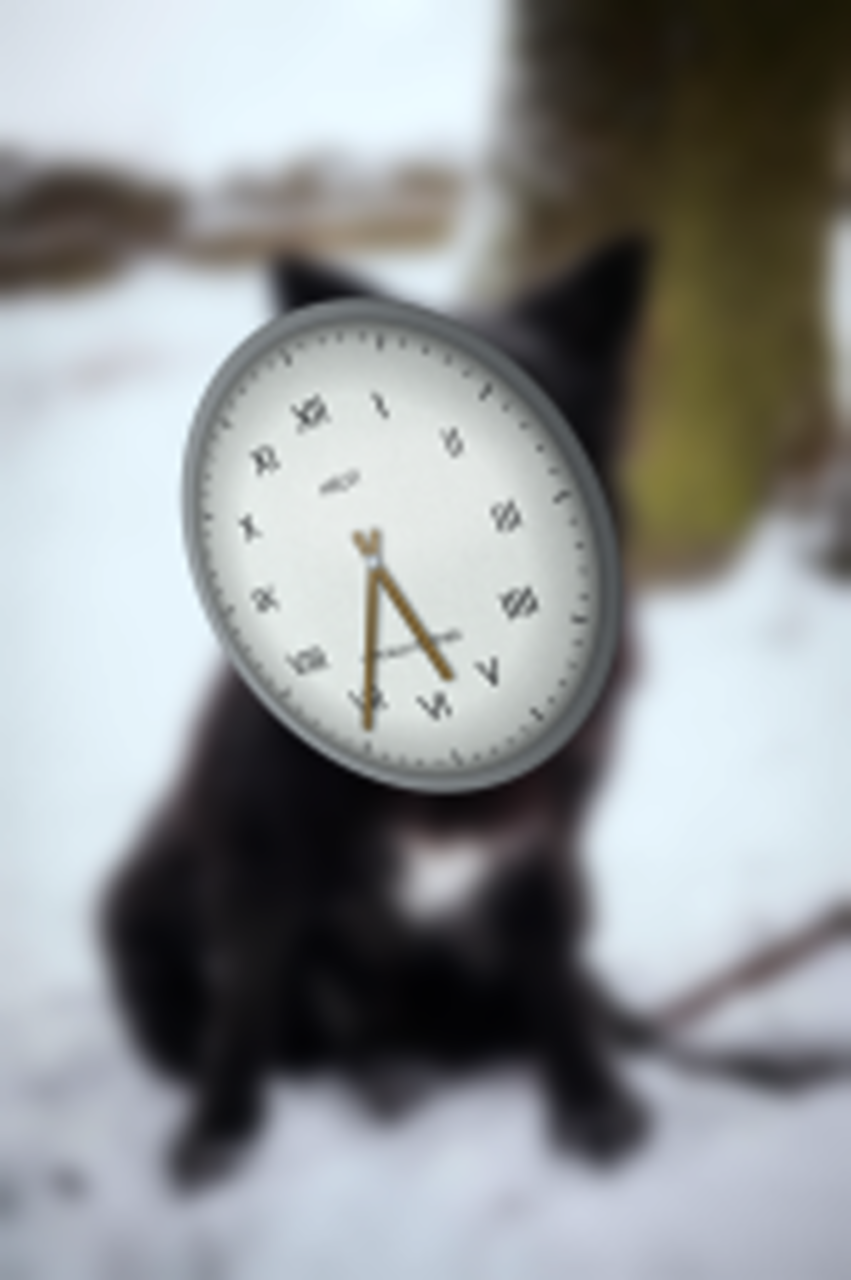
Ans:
**5:35**
